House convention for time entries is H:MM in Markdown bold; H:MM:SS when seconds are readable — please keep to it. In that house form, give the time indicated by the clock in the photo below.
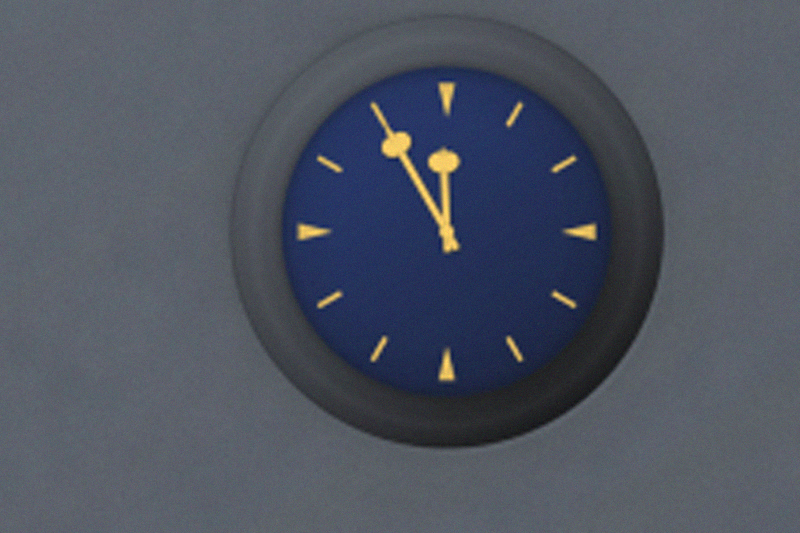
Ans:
**11:55**
